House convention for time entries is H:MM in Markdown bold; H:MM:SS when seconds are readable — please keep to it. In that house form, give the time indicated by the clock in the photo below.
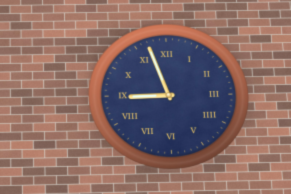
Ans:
**8:57**
